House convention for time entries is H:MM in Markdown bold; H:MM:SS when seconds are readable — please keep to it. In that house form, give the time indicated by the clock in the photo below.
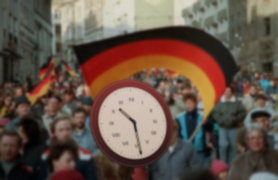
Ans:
**10:29**
